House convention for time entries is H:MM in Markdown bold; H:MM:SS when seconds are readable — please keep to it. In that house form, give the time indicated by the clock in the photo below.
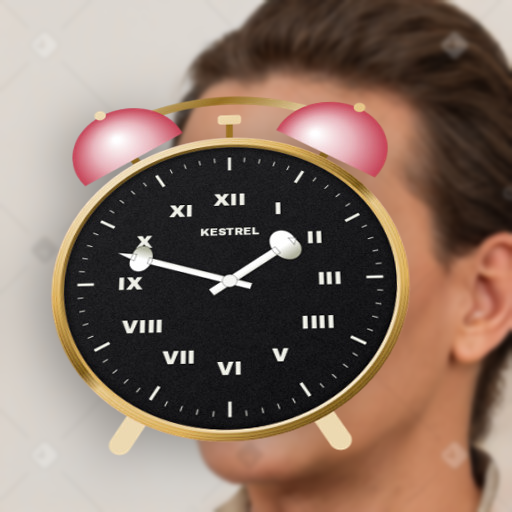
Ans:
**1:48**
